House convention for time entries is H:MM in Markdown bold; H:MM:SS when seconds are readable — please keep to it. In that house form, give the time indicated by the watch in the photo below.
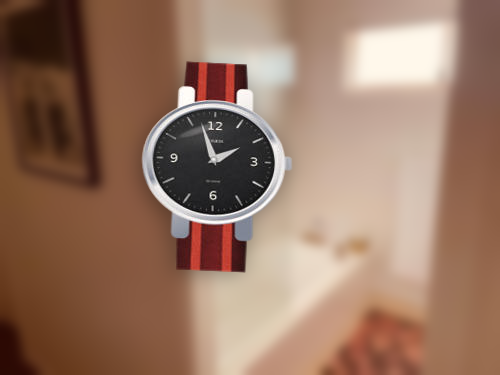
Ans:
**1:57**
